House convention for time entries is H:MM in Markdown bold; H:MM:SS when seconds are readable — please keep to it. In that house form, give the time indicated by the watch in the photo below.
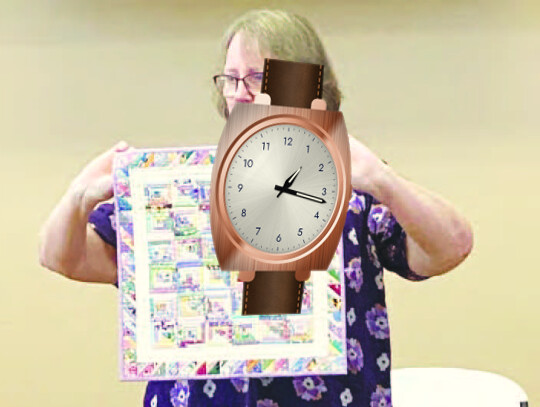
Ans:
**1:17**
